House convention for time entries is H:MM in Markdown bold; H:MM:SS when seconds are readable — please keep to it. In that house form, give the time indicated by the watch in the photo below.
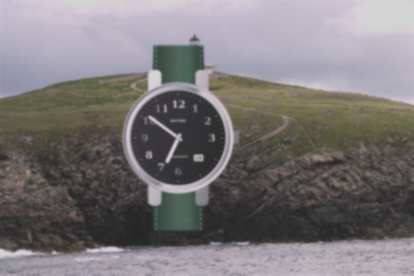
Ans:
**6:51**
